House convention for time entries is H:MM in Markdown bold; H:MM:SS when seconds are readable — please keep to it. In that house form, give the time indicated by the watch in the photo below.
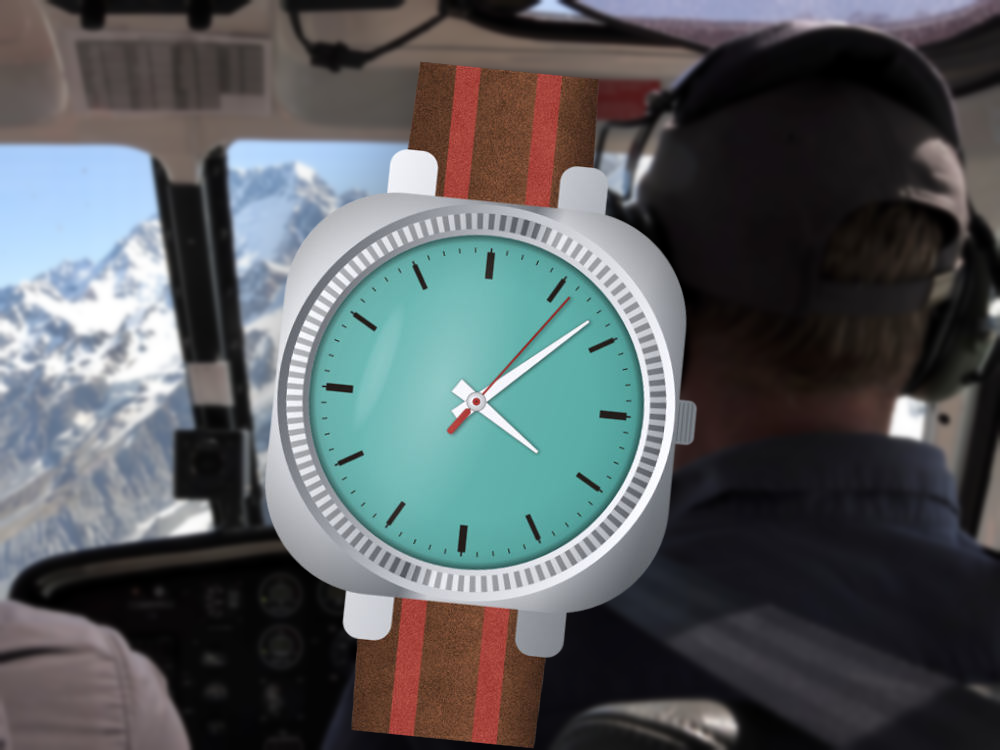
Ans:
**4:08:06**
